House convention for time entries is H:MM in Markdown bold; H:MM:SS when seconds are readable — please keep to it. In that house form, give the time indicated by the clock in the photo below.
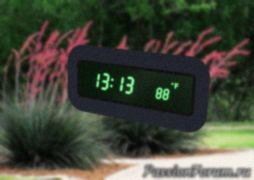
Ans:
**13:13**
